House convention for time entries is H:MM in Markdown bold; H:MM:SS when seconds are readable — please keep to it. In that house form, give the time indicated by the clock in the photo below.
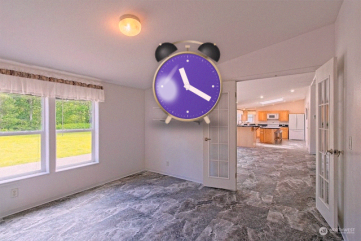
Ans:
**11:20**
